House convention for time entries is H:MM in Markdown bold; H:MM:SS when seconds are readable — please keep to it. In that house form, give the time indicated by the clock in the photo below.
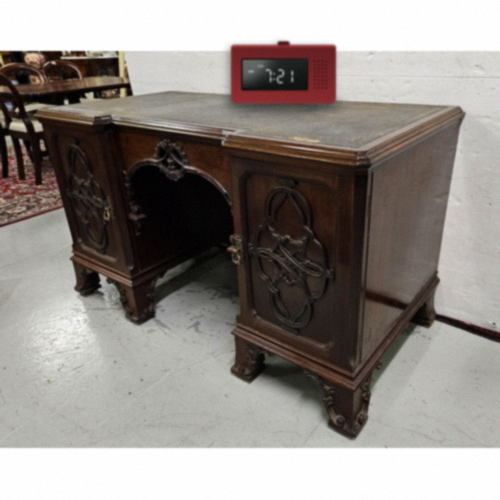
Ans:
**7:21**
